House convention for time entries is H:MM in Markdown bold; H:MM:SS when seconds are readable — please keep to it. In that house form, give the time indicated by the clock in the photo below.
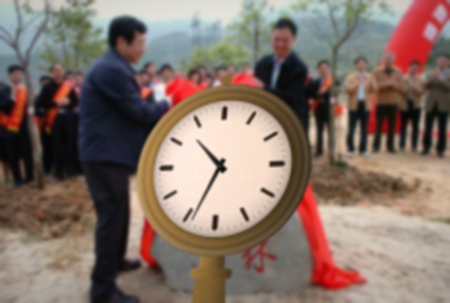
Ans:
**10:34**
